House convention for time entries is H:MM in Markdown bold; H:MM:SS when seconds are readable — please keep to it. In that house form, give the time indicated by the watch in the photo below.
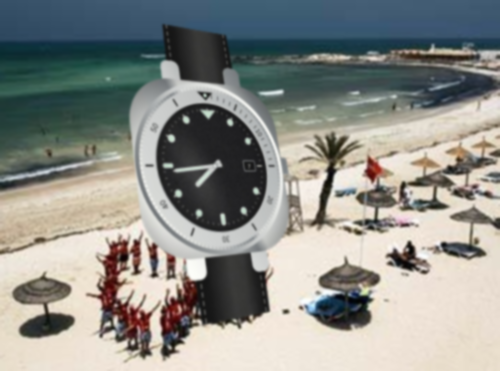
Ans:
**7:44**
